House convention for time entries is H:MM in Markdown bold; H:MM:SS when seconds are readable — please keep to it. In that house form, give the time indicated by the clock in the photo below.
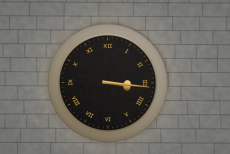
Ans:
**3:16**
